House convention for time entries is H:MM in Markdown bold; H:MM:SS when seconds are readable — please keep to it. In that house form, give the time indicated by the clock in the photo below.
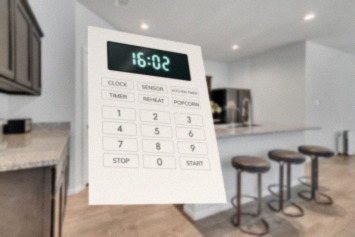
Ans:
**16:02**
